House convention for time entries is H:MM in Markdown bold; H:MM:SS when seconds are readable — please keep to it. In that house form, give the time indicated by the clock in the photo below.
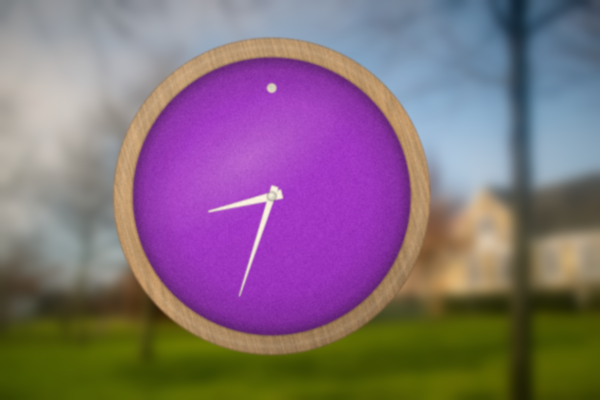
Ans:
**8:33**
